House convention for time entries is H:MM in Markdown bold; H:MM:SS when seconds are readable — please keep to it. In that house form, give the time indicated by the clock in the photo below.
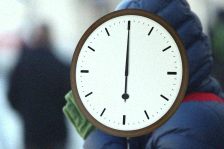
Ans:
**6:00**
